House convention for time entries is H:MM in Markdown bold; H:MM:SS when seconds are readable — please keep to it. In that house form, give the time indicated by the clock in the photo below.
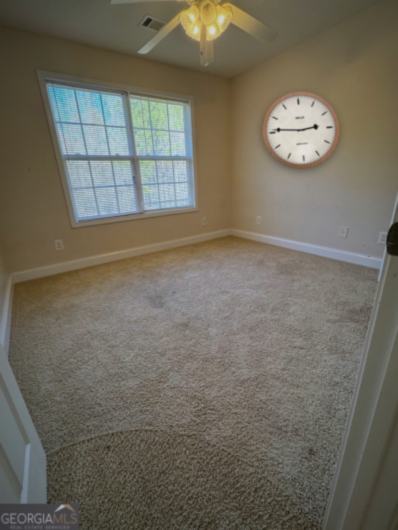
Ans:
**2:46**
